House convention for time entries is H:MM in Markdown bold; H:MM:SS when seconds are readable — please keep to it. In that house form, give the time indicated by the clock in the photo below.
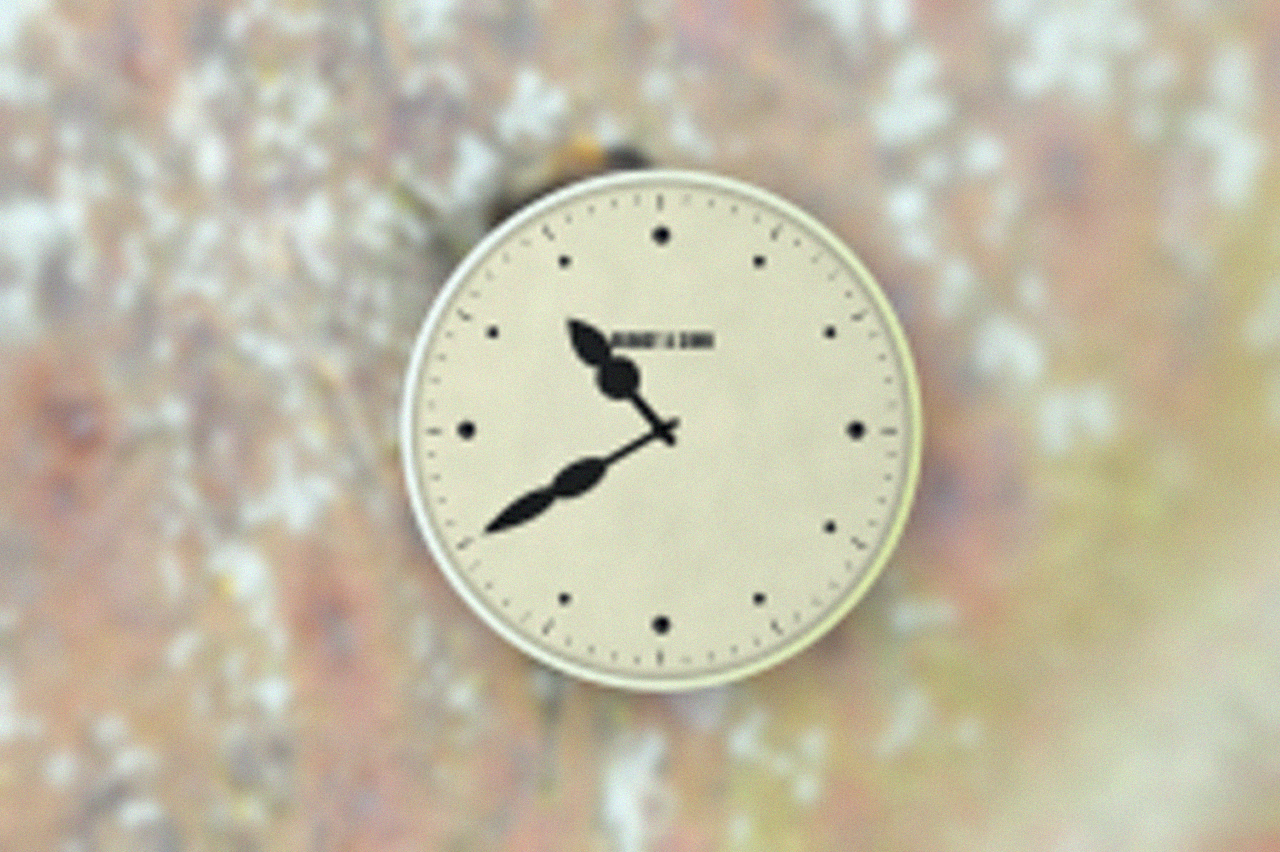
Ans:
**10:40**
